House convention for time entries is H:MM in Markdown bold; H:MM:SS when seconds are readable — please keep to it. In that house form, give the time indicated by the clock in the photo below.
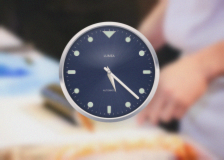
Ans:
**5:22**
